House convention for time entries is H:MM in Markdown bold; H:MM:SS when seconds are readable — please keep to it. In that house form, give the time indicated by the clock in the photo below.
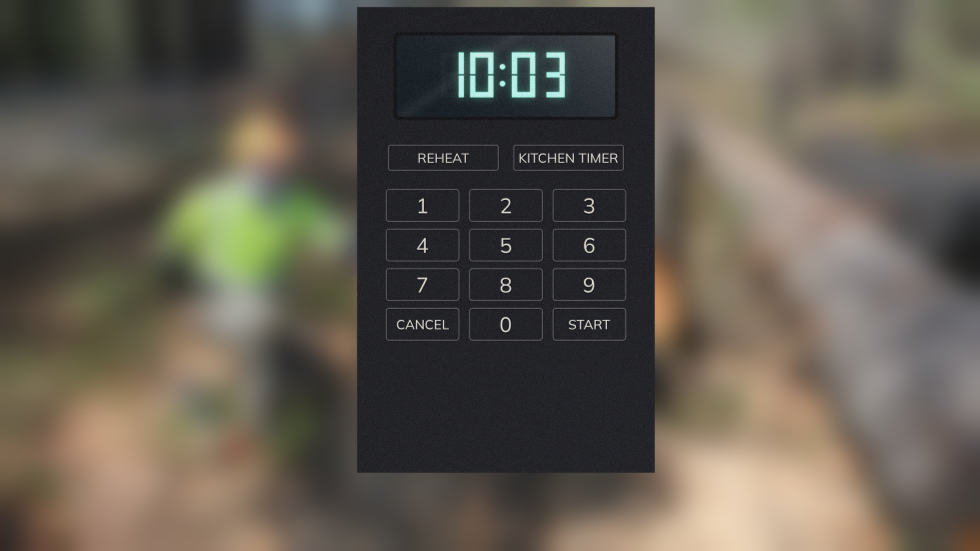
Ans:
**10:03**
